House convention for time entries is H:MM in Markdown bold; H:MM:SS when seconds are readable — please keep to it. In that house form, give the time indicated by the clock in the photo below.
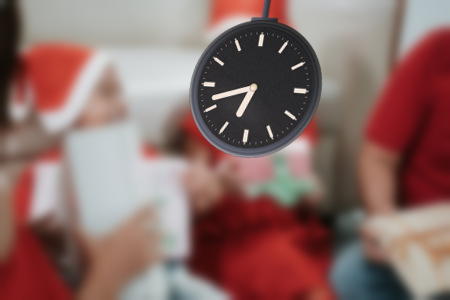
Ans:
**6:42**
